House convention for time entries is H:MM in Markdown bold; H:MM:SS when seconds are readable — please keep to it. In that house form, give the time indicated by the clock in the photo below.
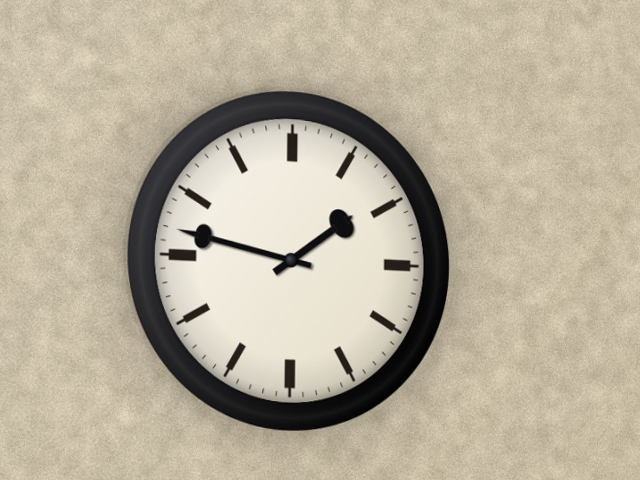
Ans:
**1:47**
